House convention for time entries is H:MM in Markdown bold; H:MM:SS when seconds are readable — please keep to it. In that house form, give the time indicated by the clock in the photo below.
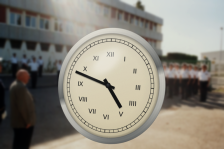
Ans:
**4:48**
